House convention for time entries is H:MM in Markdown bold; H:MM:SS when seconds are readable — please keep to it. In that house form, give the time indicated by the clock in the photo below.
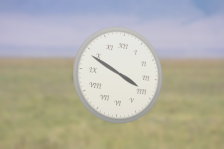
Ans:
**3:49**
